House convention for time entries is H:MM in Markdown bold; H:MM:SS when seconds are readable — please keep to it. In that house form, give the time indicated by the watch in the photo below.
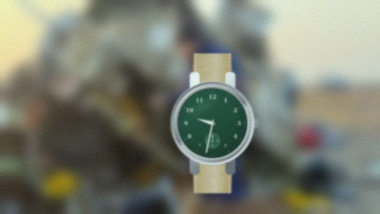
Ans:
**9:32**
